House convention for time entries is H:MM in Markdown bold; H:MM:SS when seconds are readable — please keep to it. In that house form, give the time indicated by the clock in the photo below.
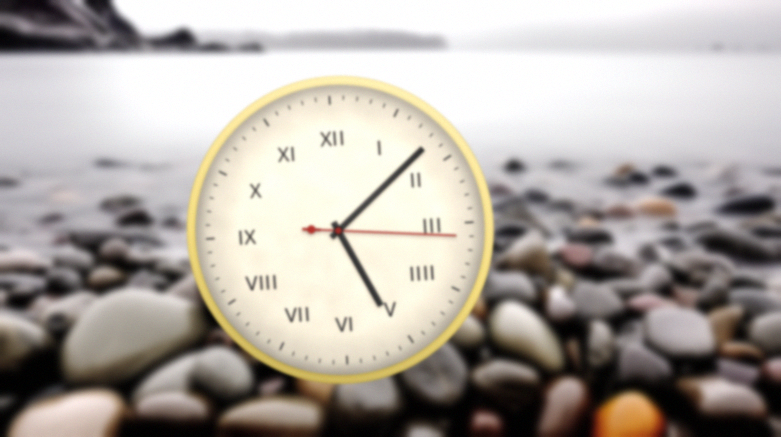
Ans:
**5:08:16**
